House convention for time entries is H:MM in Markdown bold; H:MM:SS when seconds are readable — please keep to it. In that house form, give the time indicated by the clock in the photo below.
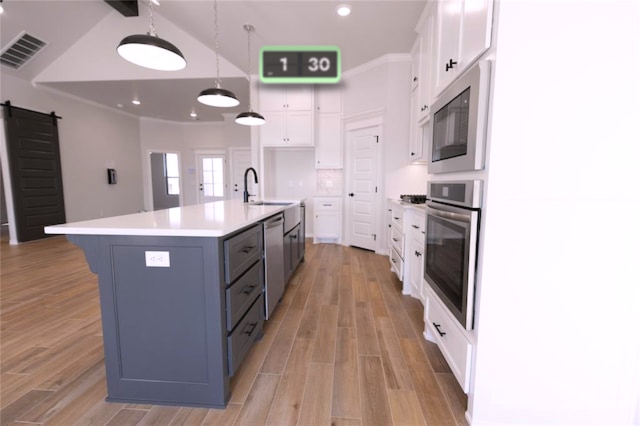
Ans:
**1:30**
